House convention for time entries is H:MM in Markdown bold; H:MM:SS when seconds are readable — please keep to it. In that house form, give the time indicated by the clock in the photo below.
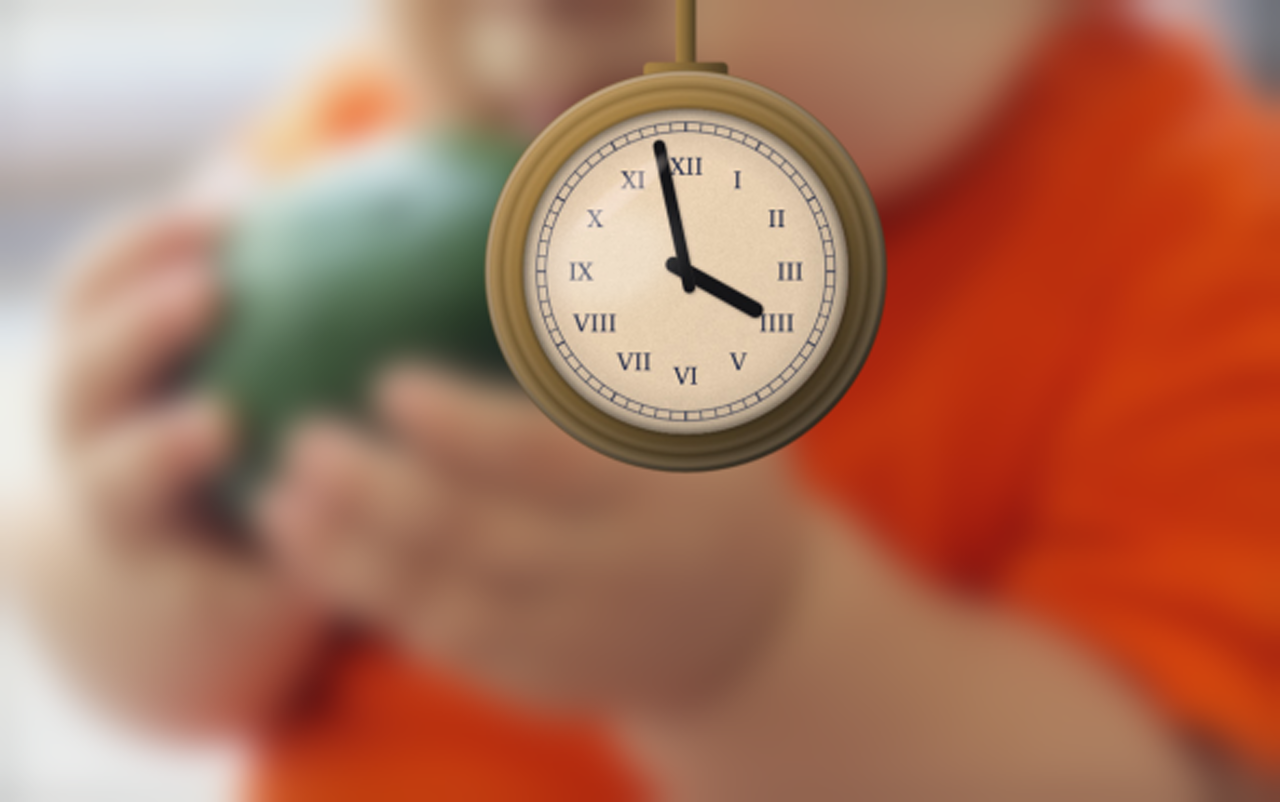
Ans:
**3:58**
